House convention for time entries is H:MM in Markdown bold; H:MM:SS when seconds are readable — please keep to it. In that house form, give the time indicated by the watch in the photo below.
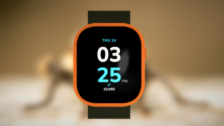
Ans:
**3:25**
